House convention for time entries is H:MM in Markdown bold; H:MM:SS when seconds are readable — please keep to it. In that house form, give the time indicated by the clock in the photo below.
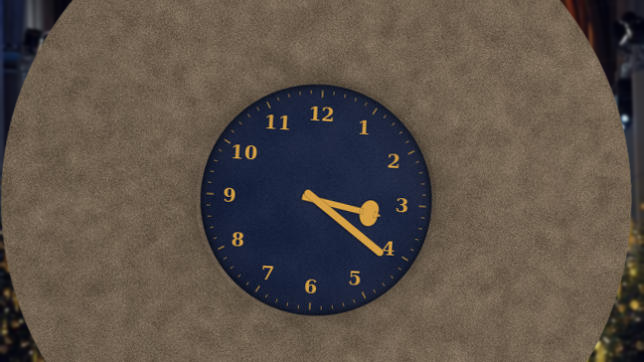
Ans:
**3:21**
